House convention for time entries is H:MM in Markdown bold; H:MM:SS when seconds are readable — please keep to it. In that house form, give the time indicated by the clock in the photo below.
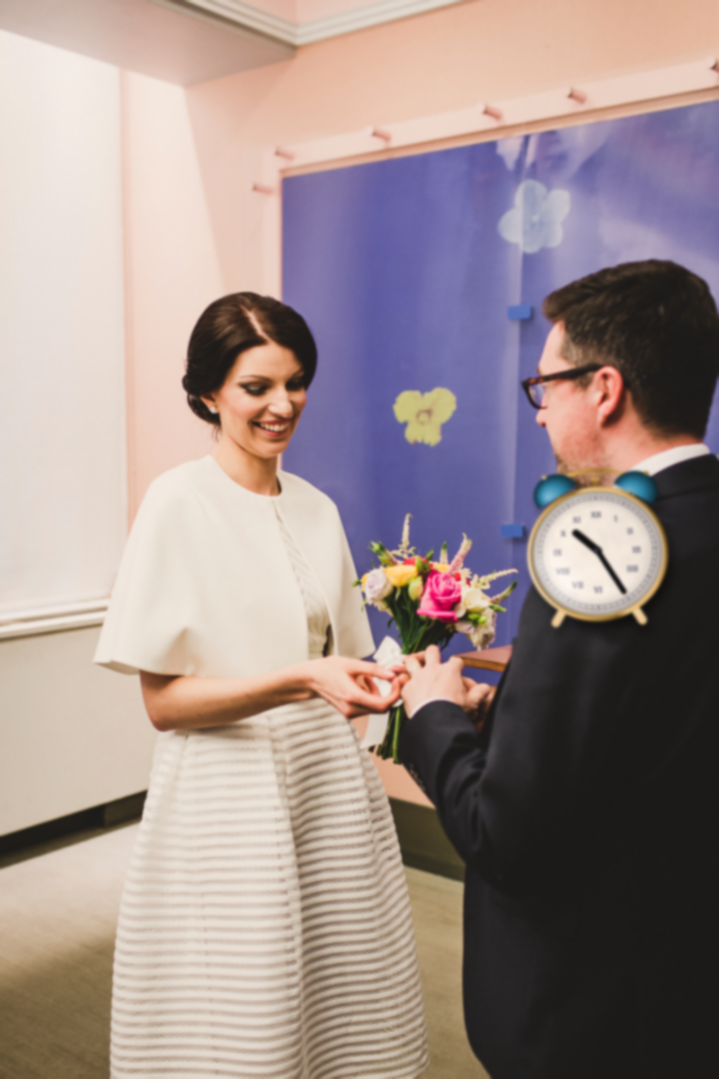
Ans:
**10:25**
